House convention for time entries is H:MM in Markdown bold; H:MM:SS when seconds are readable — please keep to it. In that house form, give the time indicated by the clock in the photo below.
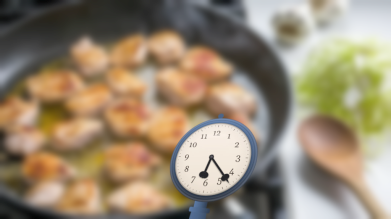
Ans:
**6:23**
